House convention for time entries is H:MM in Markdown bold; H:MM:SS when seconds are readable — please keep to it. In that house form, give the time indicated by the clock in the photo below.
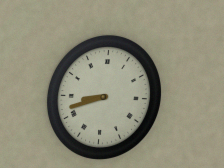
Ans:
**8:42**
